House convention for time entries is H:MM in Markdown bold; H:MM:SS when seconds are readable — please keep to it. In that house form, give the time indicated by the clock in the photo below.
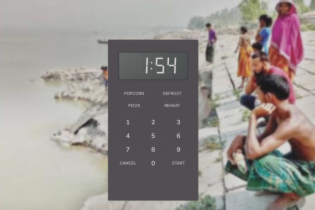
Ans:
**1:54**
